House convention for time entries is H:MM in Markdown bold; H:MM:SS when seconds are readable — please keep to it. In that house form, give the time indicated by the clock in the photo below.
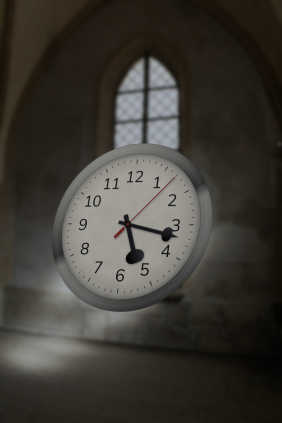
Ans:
**5:17:07**
